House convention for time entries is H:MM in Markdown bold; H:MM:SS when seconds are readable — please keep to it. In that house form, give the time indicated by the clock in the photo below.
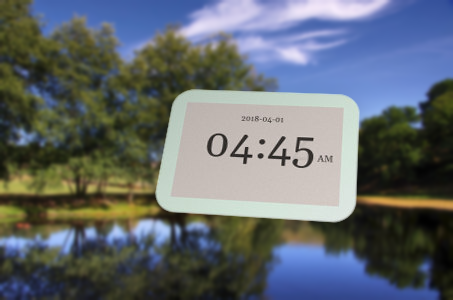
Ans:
**4:45**
